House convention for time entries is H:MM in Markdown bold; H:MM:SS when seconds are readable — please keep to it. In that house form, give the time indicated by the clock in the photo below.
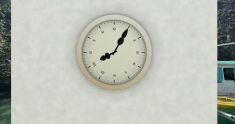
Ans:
**8:05**
